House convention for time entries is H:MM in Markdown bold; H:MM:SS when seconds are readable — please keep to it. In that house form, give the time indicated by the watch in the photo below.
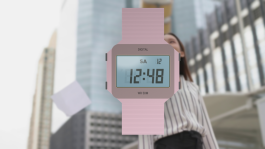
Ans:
**12:48**
